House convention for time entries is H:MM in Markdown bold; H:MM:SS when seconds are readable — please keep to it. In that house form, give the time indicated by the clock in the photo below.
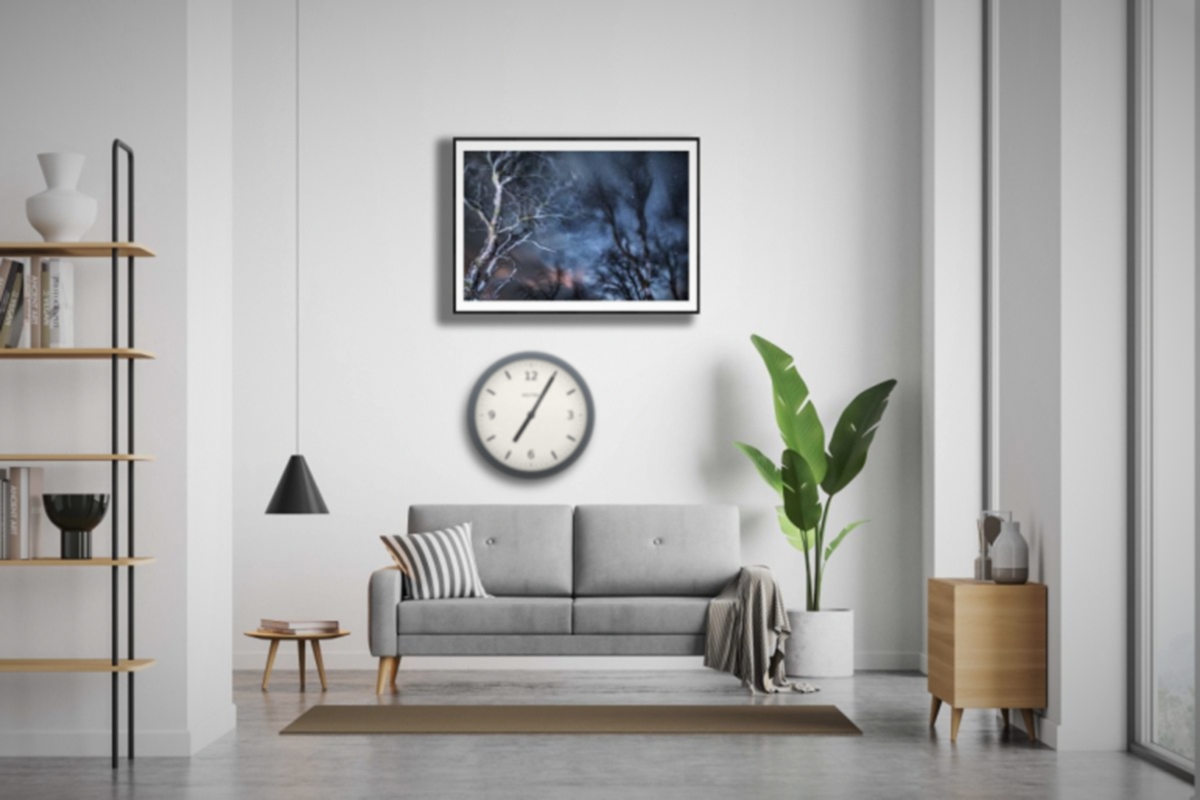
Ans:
**7:05**
